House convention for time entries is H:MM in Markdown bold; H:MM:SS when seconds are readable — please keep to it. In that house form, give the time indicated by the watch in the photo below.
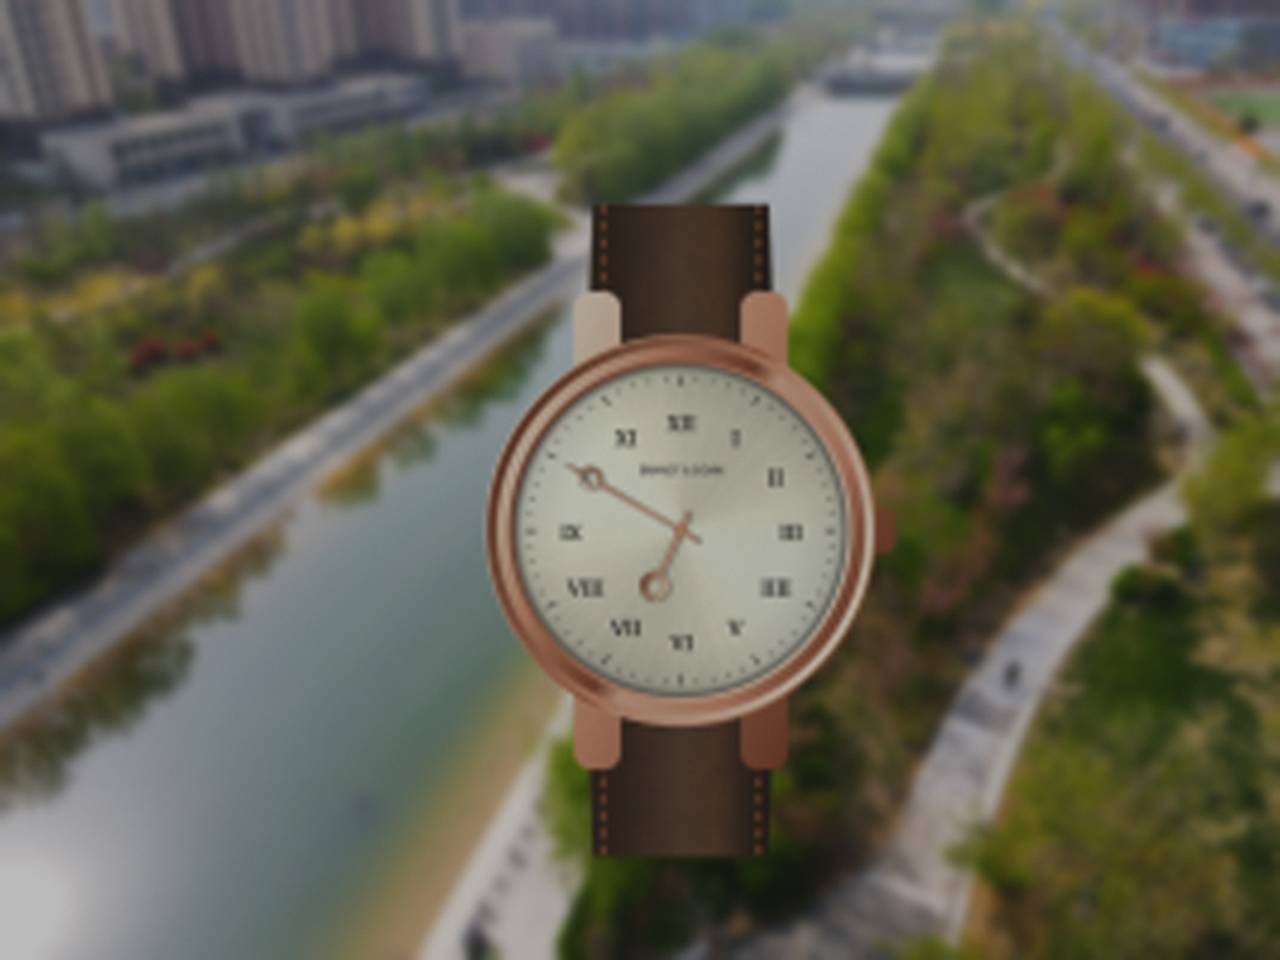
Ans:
**6:50**
